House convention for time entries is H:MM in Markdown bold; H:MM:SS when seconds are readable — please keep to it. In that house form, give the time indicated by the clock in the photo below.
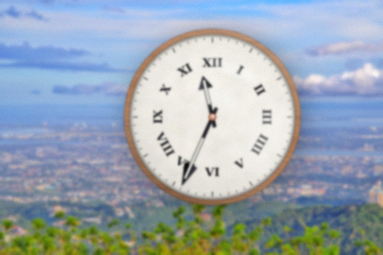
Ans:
**11:34**
